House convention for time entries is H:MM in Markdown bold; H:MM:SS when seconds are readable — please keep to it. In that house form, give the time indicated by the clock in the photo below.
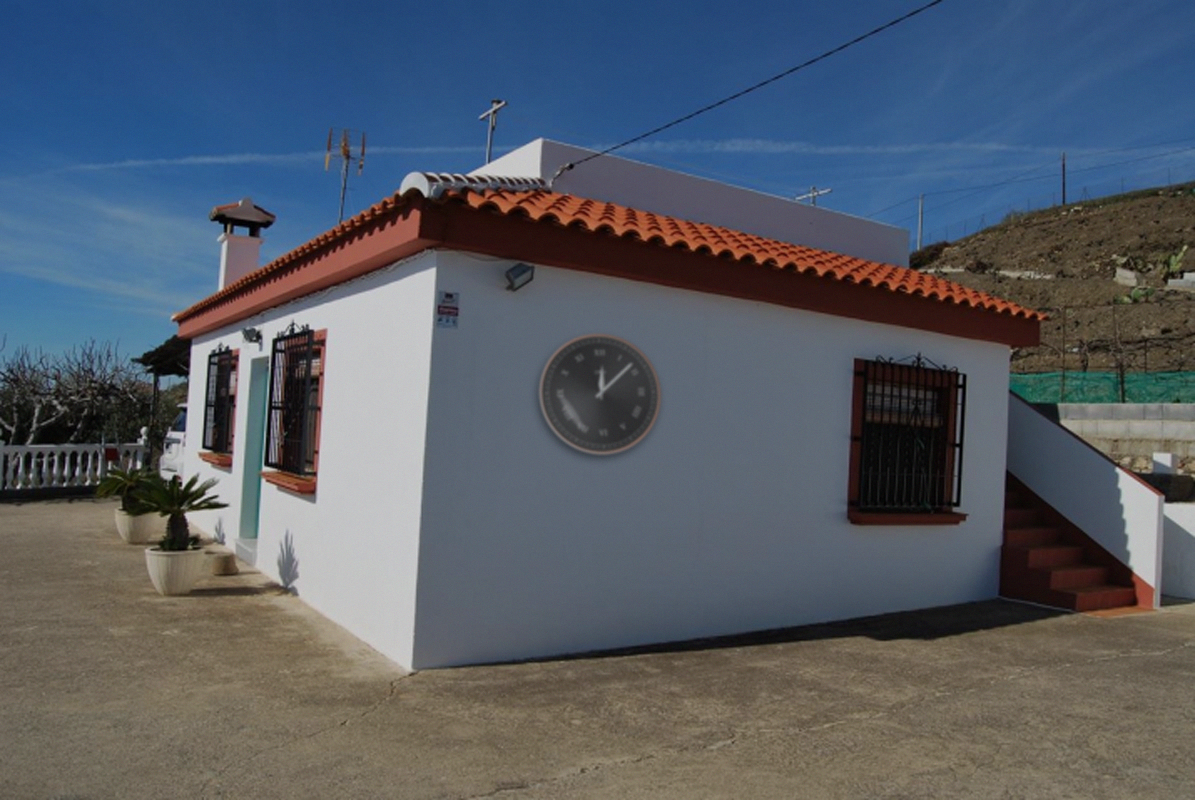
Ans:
**12:08**
